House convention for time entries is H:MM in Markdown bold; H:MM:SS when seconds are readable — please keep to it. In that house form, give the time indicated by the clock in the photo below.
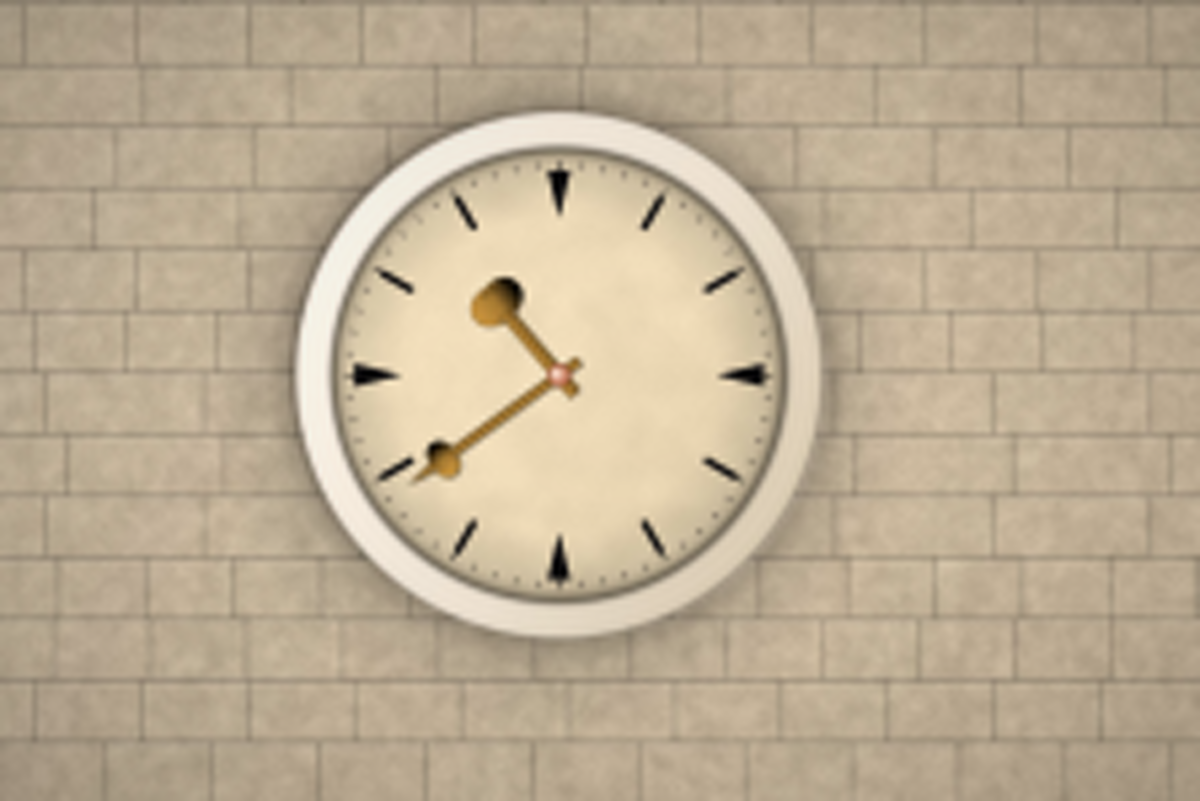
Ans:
**10:39**
